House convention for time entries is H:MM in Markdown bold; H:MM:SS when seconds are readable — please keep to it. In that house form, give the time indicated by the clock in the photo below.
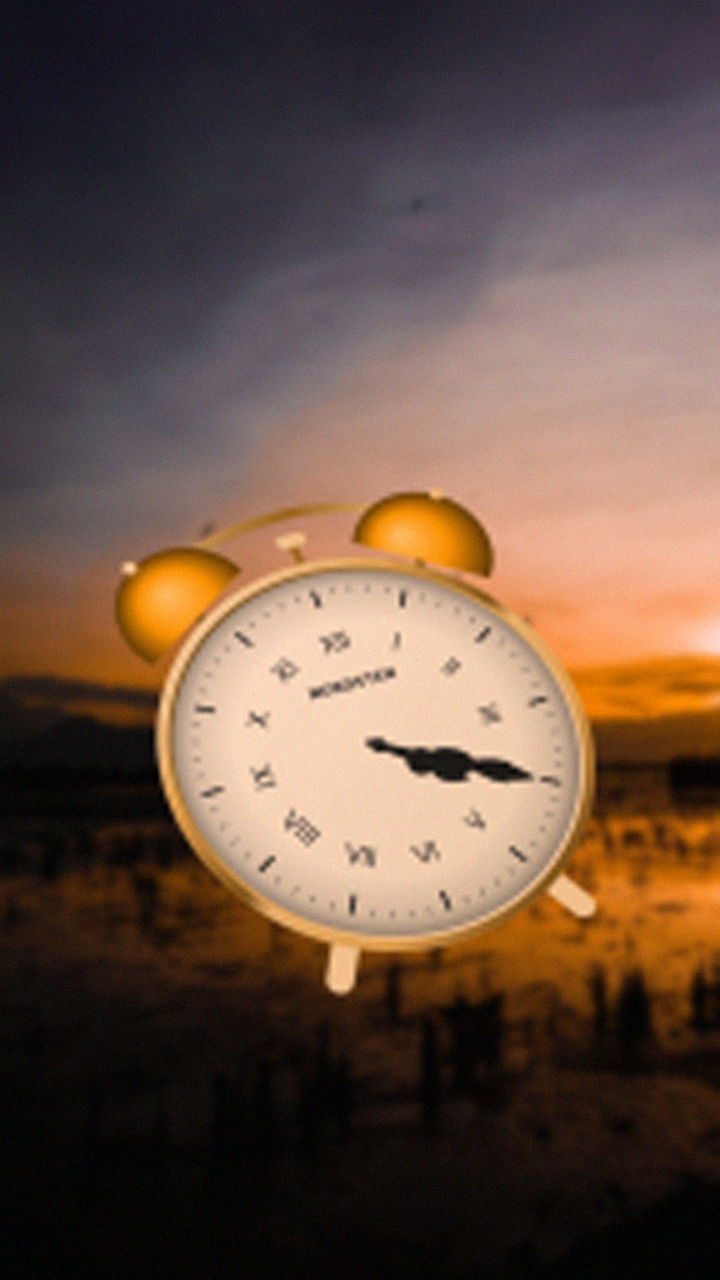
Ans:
**4:20**
